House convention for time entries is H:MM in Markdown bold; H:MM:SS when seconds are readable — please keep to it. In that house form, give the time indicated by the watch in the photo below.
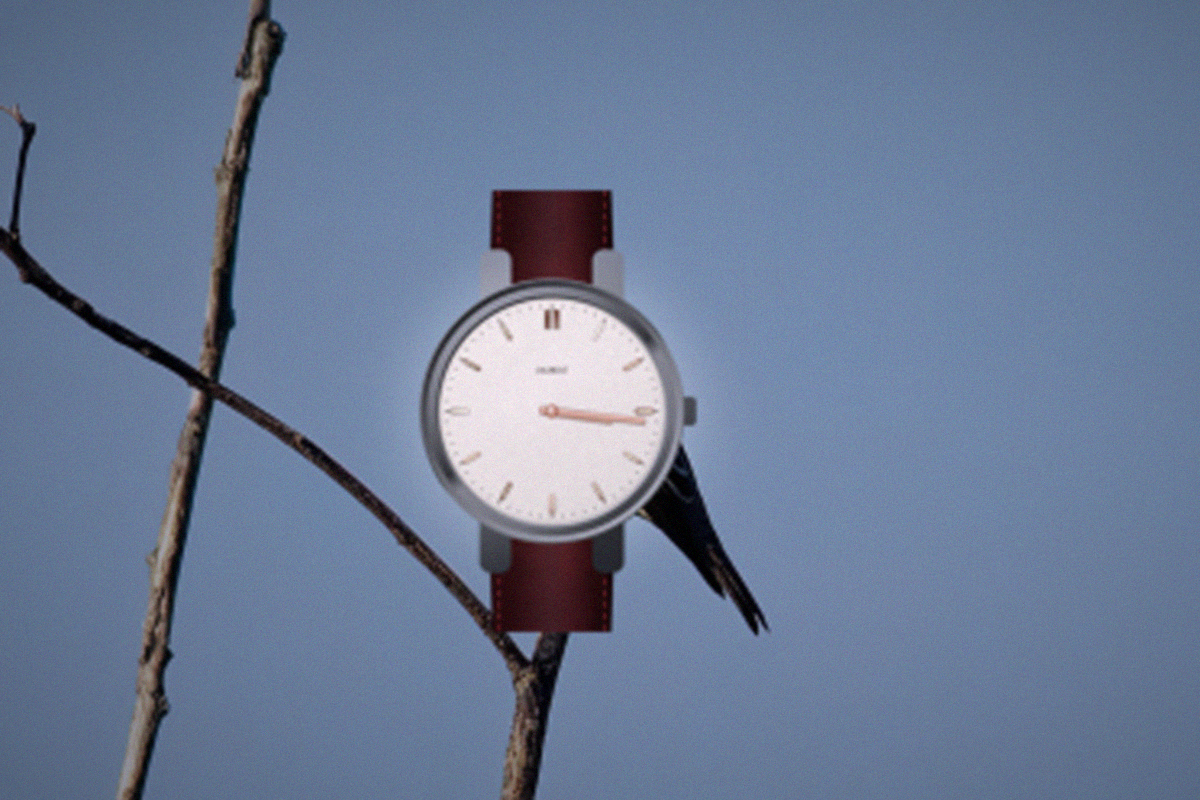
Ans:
**3:16**
